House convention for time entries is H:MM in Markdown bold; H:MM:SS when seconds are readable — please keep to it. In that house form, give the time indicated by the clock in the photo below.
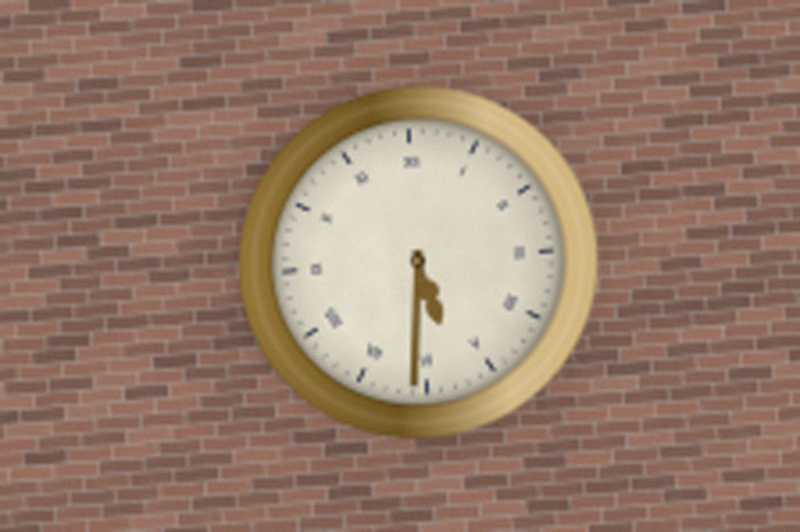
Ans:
**5:31**
